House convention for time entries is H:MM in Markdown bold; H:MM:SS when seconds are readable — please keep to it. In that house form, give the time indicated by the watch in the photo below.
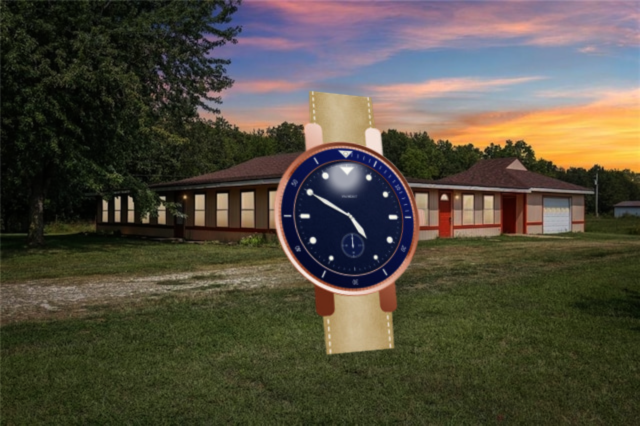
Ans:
**4:50**
